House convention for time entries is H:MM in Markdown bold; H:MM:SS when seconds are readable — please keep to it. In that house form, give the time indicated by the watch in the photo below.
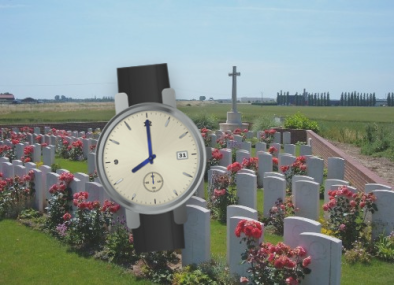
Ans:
**8:00**
